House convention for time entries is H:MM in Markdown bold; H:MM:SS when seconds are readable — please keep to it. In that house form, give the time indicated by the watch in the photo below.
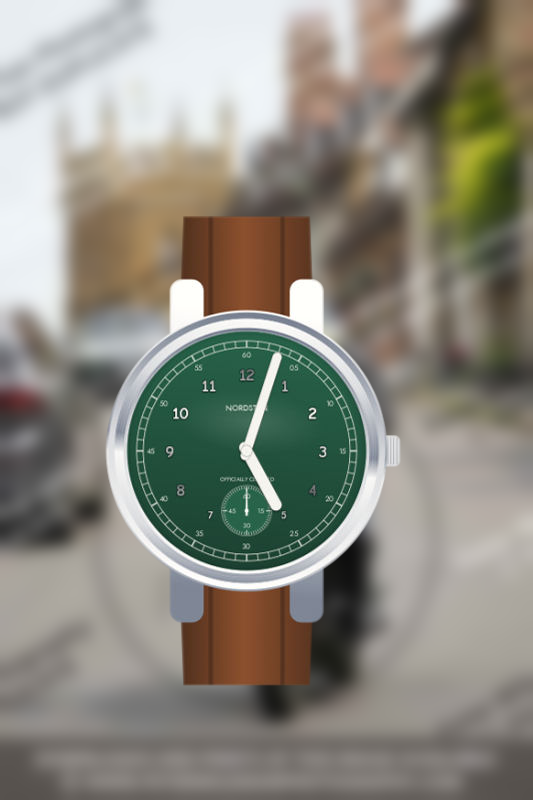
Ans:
**5:03**
